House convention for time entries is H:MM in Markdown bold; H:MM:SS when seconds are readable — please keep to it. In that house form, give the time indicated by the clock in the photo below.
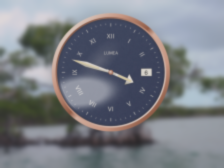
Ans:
**3:48**
